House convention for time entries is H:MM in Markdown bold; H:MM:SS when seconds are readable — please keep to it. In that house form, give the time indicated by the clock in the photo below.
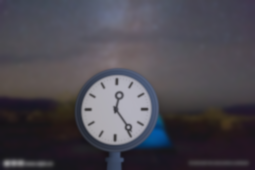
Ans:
**12:24**
